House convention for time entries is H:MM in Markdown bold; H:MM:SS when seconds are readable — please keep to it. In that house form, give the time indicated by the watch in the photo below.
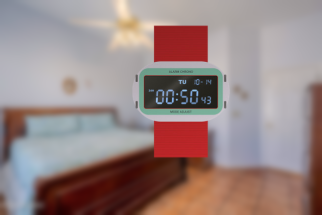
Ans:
**0:50:43**
